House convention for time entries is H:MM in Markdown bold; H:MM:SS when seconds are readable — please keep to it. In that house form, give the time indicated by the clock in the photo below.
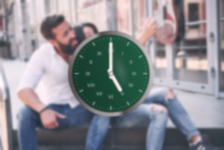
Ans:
**5:00**
